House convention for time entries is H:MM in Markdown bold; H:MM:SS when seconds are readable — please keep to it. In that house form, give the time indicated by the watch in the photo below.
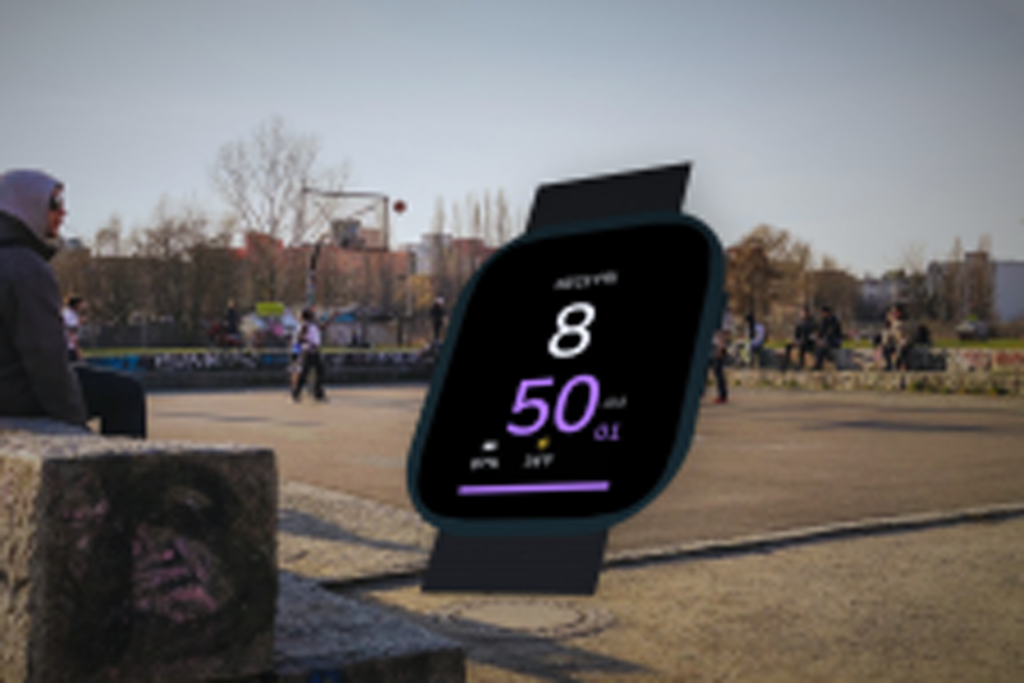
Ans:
**8:50**
